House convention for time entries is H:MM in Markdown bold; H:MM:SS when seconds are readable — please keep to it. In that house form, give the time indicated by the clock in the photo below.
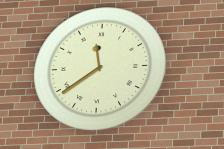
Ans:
**11:39**
